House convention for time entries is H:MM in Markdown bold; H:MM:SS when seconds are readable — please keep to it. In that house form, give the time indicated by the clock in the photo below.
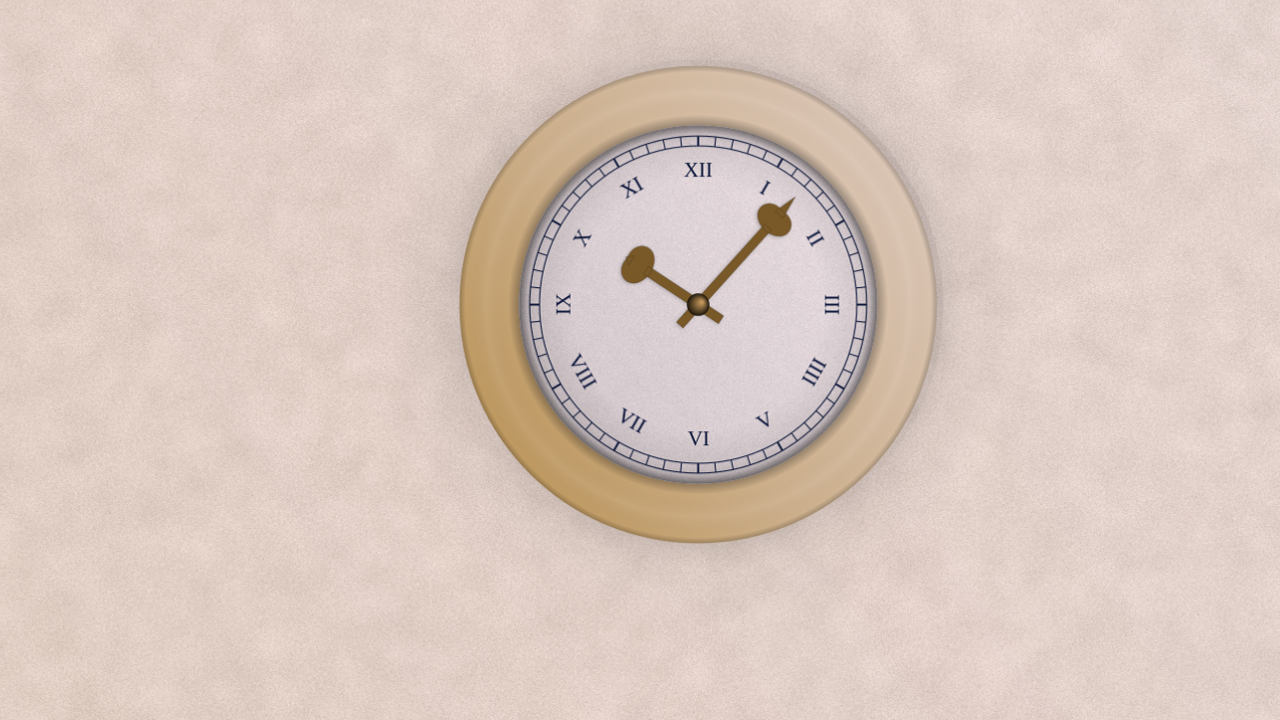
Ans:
**10:07**
